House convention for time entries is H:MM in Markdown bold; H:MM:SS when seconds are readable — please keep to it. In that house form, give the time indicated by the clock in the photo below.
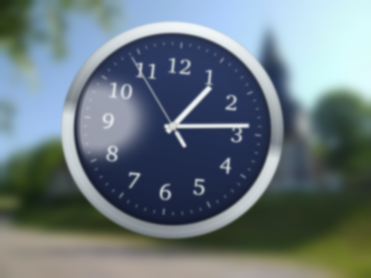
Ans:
**1:13:54**
